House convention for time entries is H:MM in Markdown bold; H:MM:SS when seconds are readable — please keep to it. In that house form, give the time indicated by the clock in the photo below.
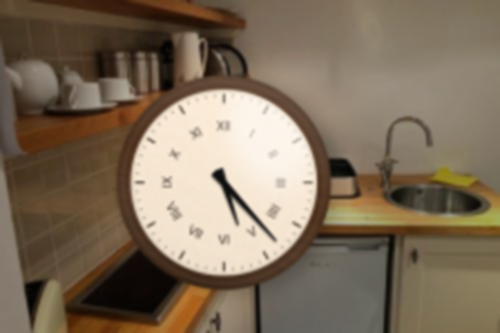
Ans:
**5:23**
